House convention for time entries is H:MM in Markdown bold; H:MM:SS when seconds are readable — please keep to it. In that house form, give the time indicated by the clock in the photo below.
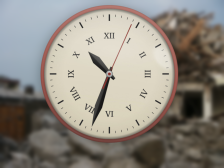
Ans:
**10:33:04**
